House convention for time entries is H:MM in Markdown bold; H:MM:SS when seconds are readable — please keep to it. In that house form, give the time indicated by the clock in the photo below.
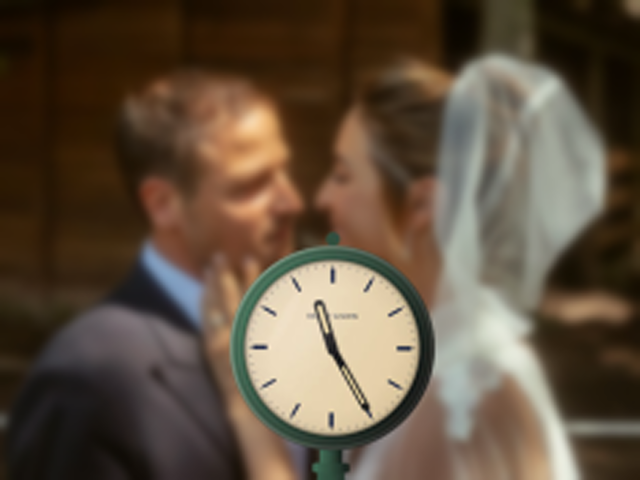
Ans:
**11:25**
